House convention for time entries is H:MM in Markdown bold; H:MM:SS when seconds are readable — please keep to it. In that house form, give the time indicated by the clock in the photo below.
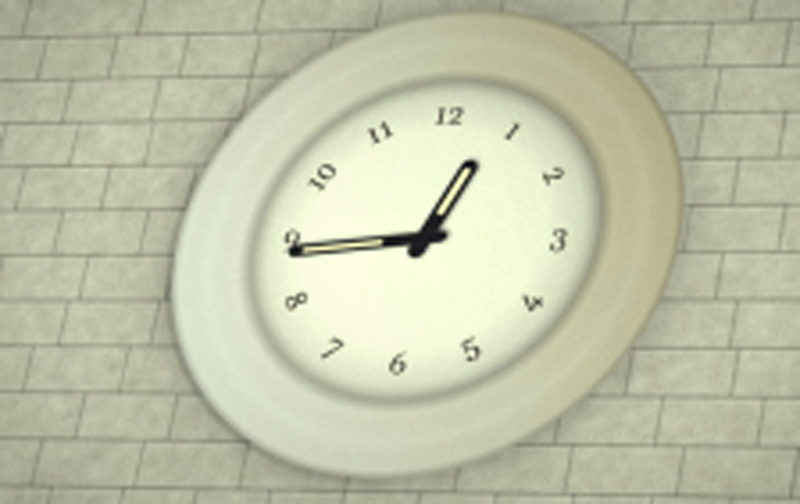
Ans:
**12:44**
